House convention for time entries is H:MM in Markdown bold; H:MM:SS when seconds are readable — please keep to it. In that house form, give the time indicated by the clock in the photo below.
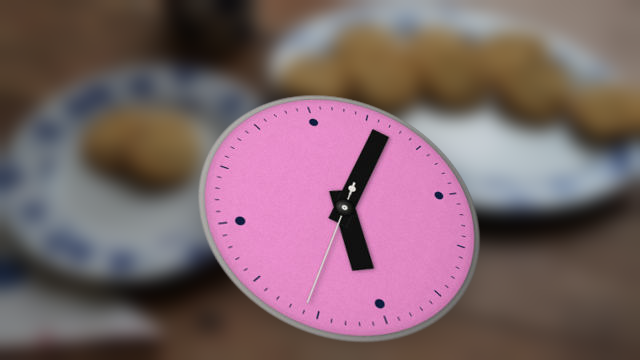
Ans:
**6:06:36**
